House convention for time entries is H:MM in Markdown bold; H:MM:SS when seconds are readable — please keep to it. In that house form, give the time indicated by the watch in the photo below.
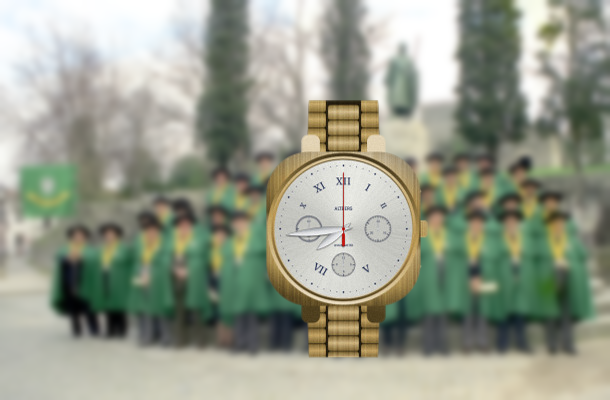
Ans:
**7:44**
